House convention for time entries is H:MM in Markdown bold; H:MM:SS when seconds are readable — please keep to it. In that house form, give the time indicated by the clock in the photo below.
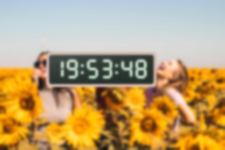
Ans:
**19:53:48**
